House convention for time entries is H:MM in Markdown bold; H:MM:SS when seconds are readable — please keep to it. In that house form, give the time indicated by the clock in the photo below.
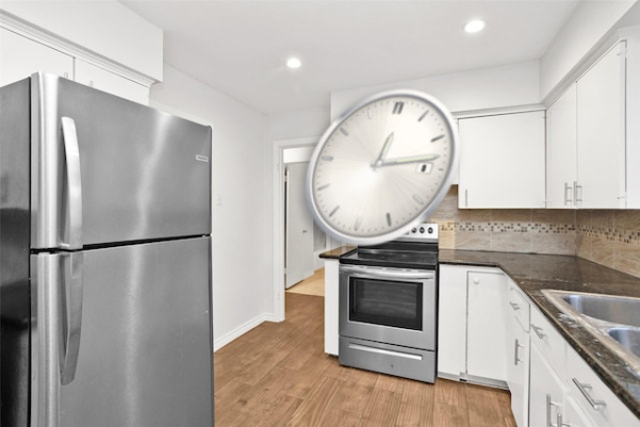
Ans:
**12:13**
